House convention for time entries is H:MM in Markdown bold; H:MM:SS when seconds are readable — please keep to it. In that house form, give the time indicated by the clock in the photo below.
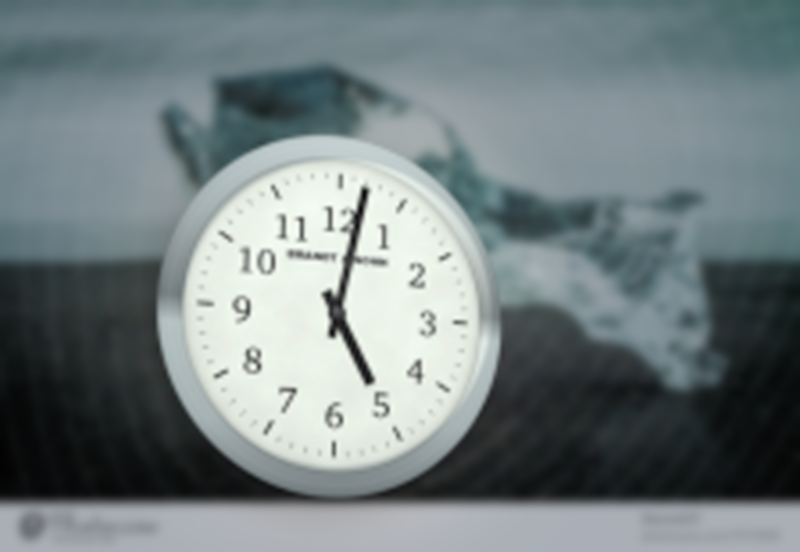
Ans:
**5:02**
